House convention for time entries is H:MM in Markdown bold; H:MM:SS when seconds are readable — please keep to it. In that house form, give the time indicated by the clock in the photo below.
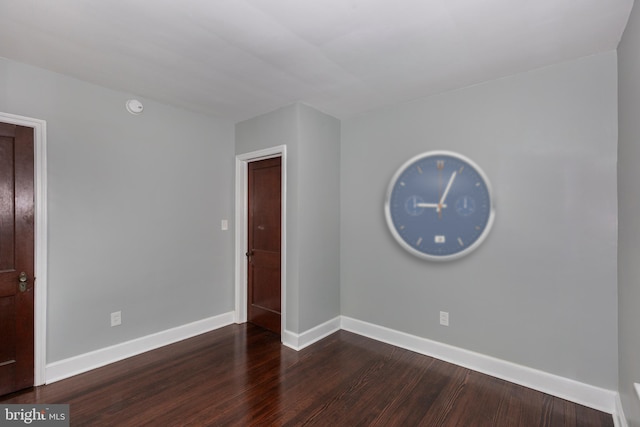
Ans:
**9:04**
